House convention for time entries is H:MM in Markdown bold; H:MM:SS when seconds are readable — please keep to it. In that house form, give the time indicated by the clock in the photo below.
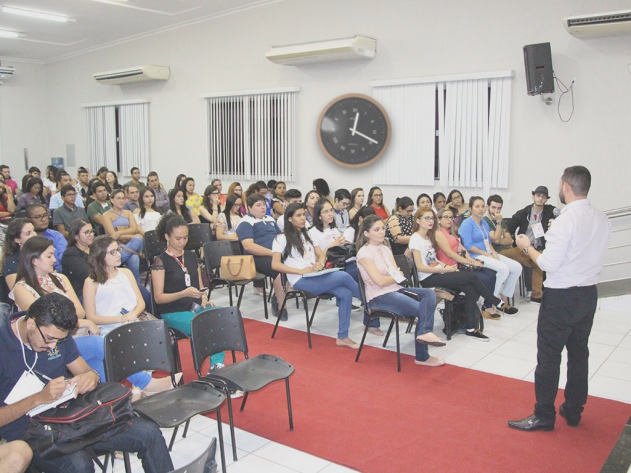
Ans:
**12:19**
